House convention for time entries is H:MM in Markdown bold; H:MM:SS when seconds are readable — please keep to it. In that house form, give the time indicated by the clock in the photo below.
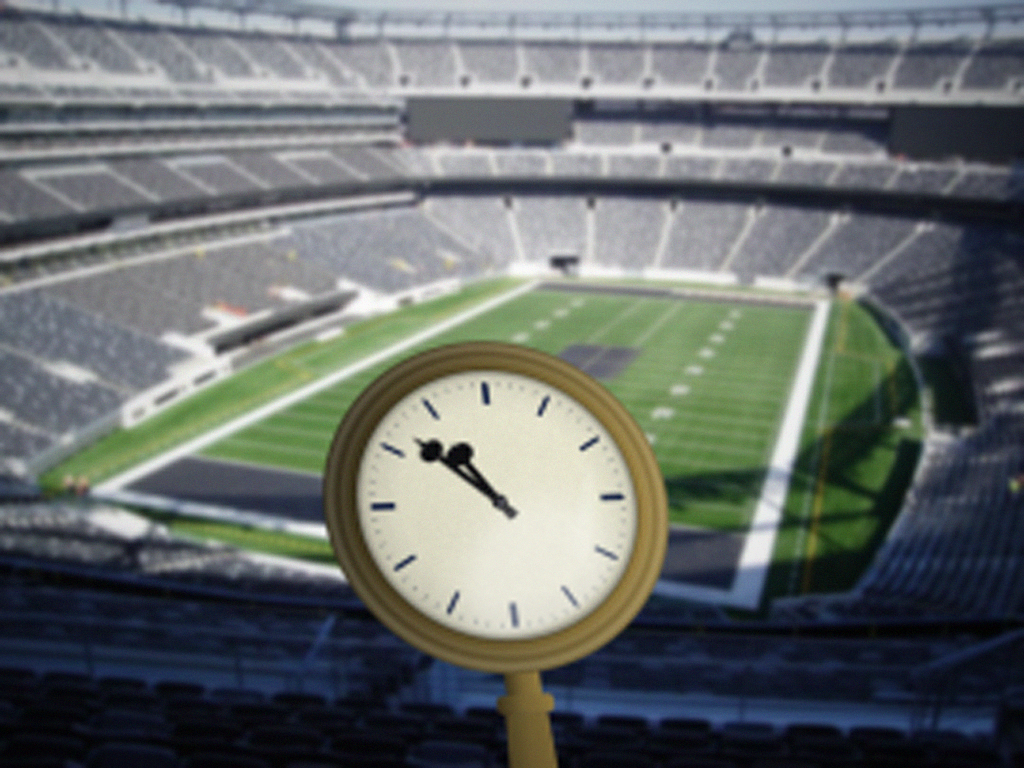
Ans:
**10:52**
